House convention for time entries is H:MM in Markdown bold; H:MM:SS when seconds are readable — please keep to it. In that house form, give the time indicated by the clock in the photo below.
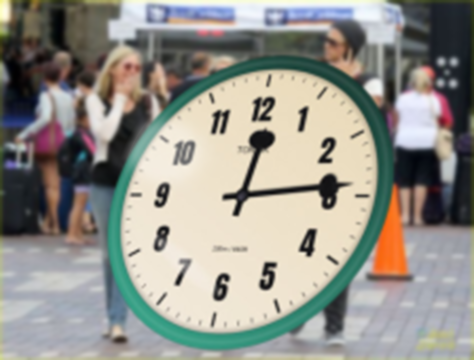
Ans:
**12:14**
